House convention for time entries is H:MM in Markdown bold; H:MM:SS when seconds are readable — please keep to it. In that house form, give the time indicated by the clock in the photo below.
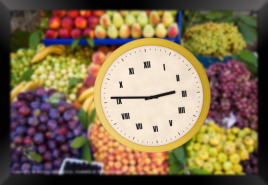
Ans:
**2:46**
